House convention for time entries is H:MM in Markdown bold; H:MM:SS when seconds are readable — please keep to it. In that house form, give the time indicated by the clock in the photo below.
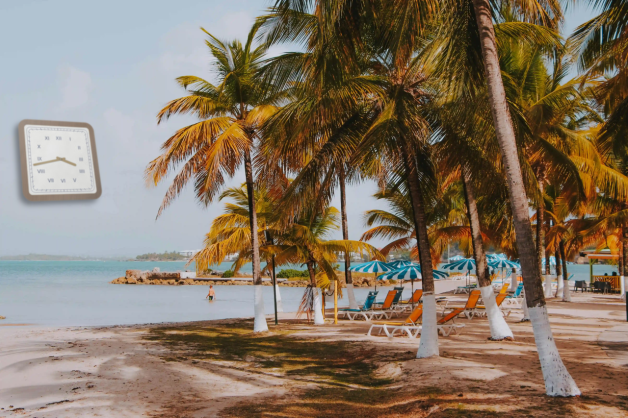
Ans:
**3:43**
